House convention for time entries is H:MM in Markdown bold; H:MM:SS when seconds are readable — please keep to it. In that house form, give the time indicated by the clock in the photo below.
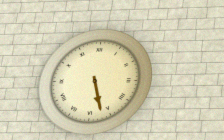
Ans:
**5:27**
